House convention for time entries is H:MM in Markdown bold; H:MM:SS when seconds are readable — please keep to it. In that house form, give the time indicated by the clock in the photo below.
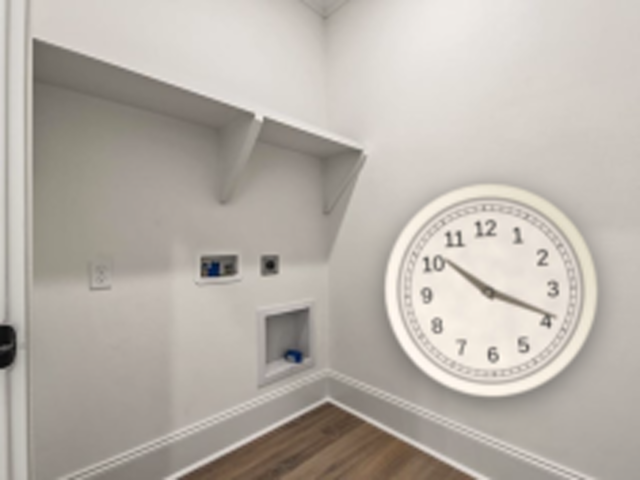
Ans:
**10:19**
